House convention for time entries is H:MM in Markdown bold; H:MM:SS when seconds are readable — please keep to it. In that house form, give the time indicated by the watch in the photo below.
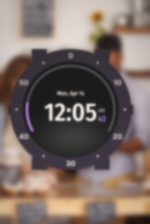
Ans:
**12:05**
